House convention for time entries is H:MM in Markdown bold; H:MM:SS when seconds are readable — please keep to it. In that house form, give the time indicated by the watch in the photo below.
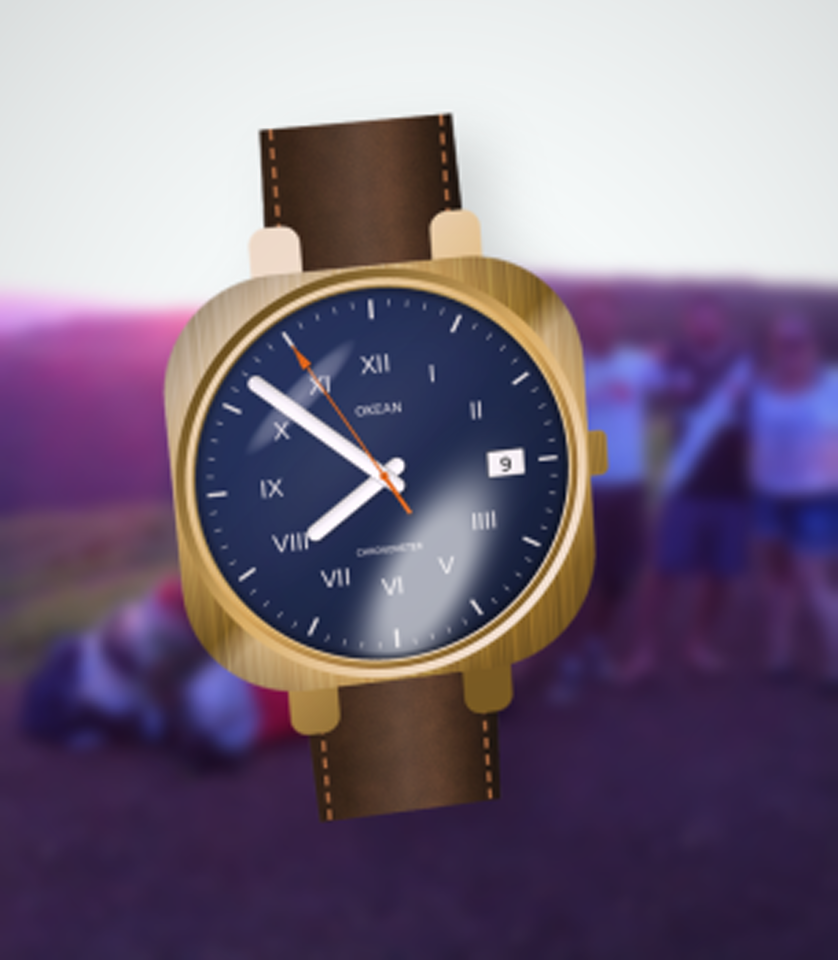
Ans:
**7:51:55**
